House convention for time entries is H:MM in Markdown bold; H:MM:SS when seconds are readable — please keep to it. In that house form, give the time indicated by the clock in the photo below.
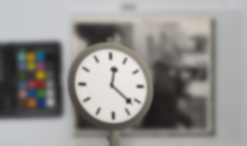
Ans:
**12:22**
